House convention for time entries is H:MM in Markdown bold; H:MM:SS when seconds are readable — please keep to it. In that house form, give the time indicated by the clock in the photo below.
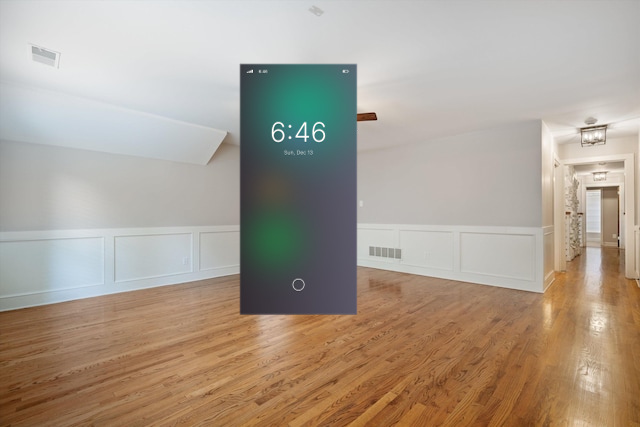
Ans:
**6:46**
